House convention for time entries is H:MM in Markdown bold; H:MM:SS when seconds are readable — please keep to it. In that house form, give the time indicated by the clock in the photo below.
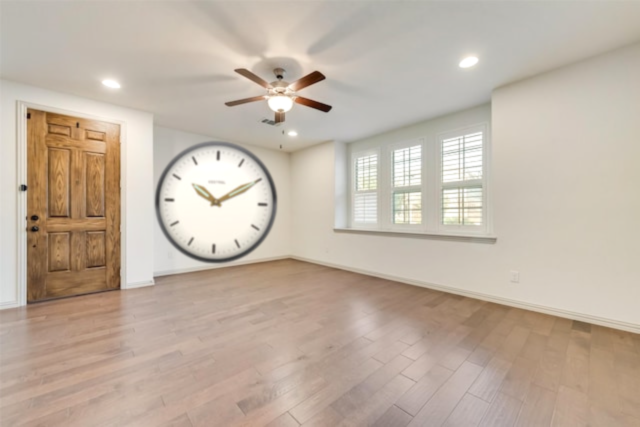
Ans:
**10:10**
